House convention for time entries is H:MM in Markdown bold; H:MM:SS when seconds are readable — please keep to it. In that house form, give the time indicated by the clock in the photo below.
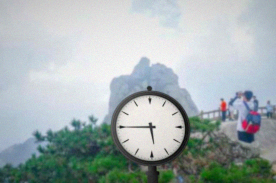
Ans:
**5:45**
